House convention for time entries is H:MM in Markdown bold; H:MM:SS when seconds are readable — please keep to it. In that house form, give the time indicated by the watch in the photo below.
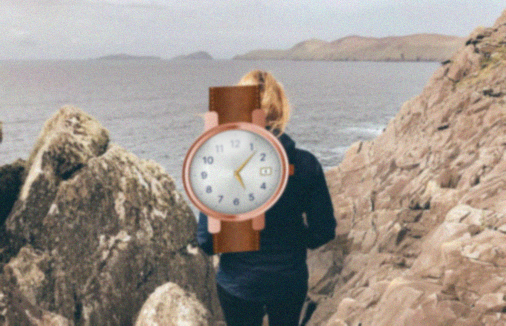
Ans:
**5:07**
